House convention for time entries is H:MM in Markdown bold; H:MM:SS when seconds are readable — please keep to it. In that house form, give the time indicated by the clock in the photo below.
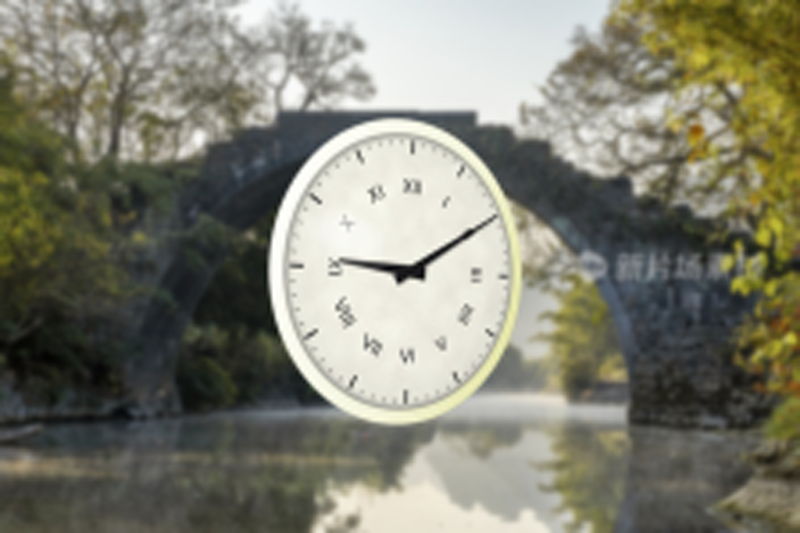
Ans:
**9:10**
